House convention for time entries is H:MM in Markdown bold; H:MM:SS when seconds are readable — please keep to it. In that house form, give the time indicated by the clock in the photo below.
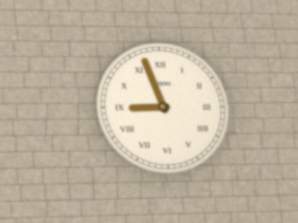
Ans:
**8:57**
